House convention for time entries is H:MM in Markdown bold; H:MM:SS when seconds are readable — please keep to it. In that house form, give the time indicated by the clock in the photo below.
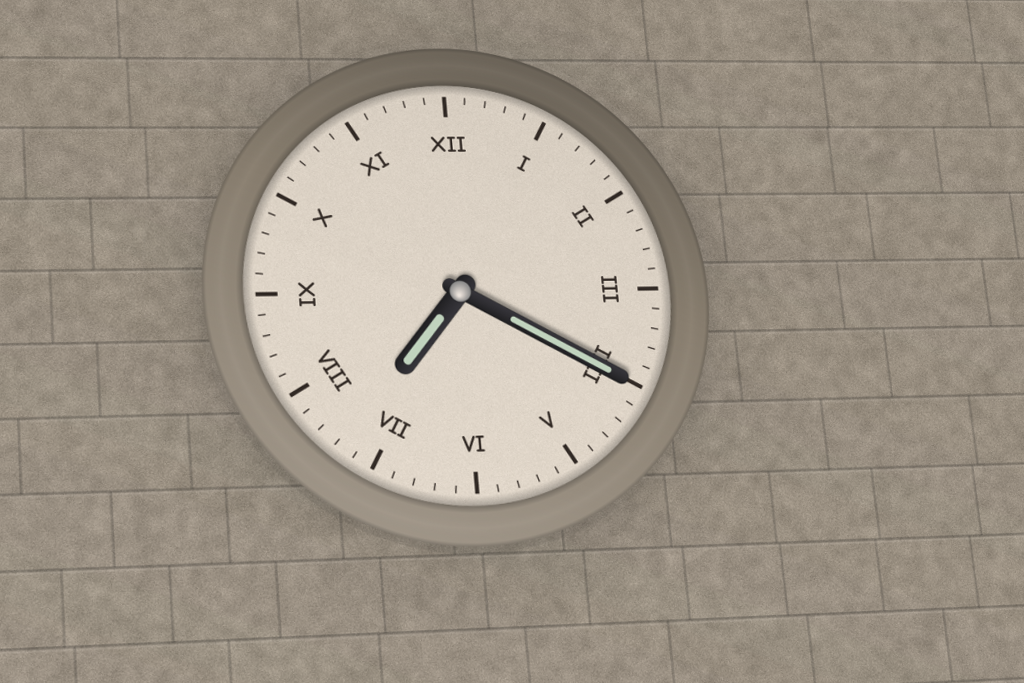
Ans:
**7:20**
